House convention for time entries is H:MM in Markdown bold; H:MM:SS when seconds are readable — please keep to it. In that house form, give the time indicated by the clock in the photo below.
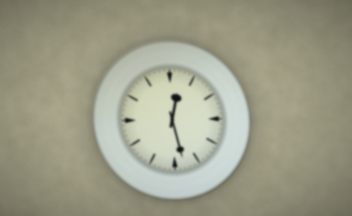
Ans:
**12:28**
